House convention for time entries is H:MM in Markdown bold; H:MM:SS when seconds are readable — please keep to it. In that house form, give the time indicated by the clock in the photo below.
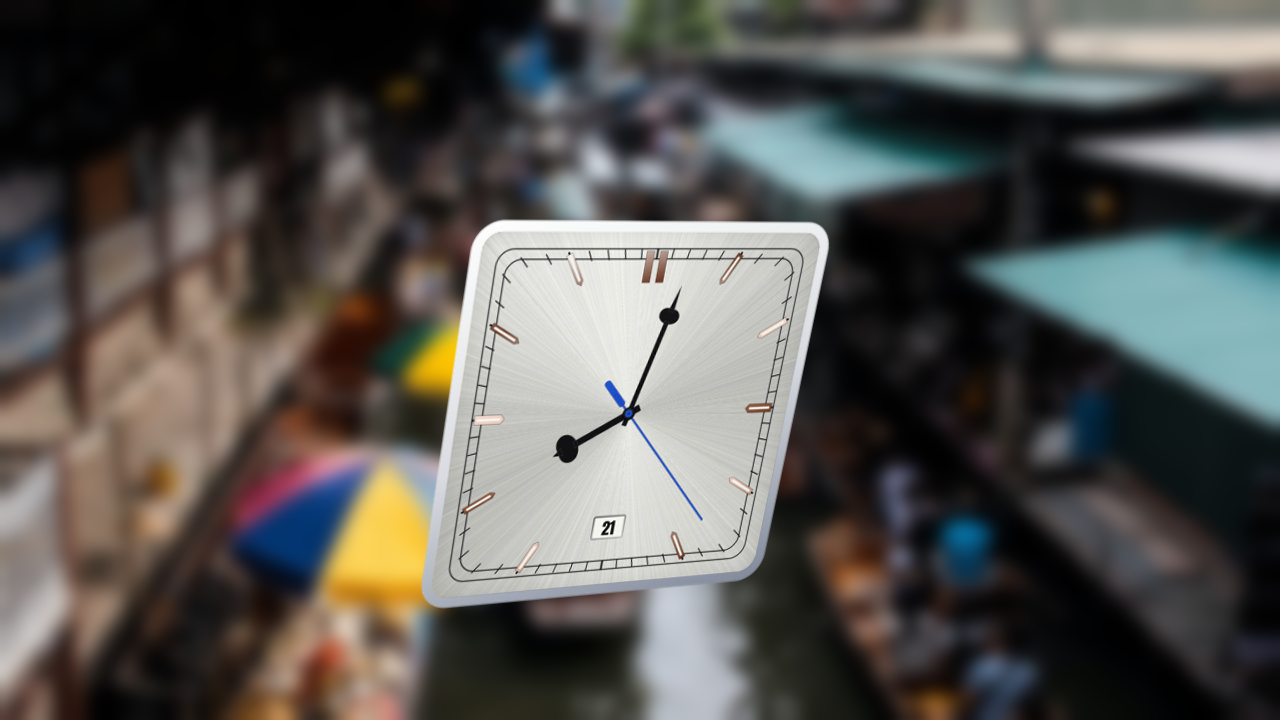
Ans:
**8:02:23**
